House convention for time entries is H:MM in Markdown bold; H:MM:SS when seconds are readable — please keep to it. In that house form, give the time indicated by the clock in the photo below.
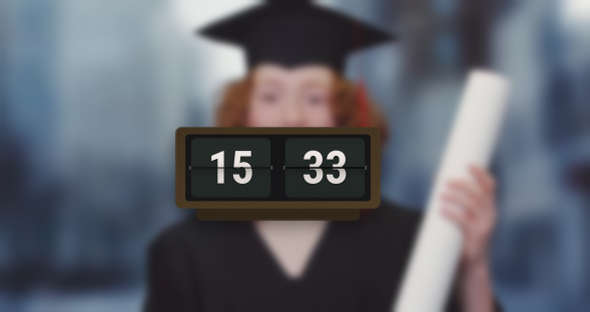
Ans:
**15:33**
